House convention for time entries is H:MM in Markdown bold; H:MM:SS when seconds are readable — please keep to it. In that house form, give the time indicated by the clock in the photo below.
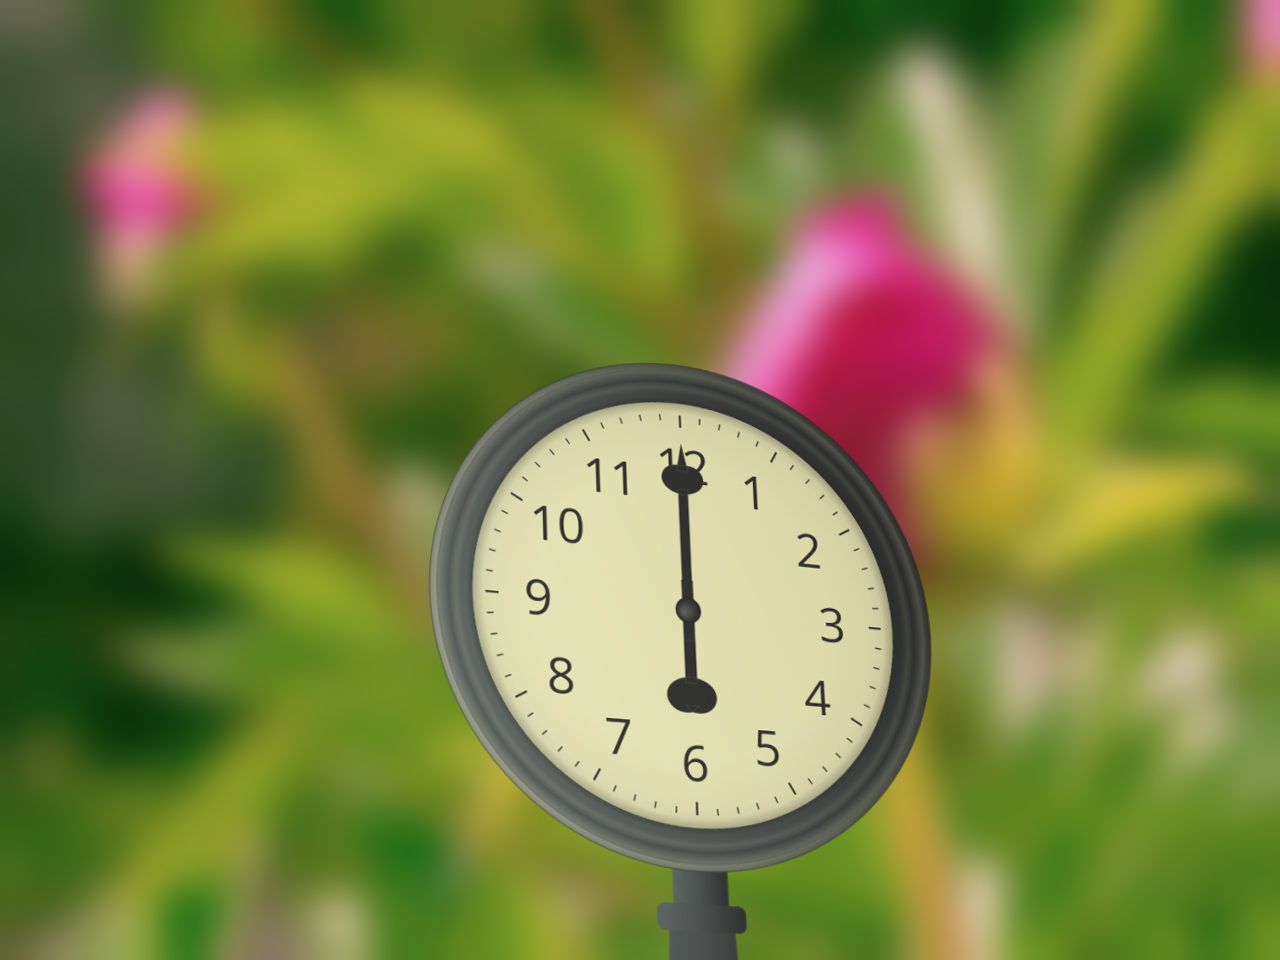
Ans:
**6:00**
